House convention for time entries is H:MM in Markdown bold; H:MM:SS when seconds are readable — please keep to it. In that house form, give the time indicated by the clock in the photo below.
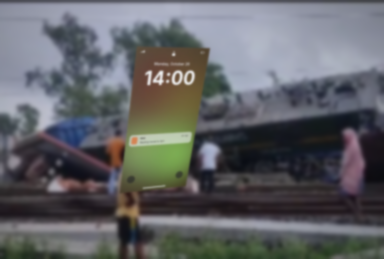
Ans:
**14:00**
